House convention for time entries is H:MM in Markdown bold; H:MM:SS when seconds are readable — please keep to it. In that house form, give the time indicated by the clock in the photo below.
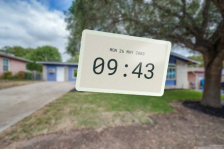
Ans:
**9:43**
